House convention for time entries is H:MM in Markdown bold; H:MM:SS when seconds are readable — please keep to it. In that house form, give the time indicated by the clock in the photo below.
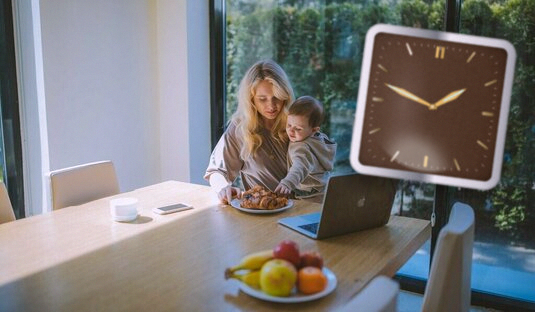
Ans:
**1:48**
